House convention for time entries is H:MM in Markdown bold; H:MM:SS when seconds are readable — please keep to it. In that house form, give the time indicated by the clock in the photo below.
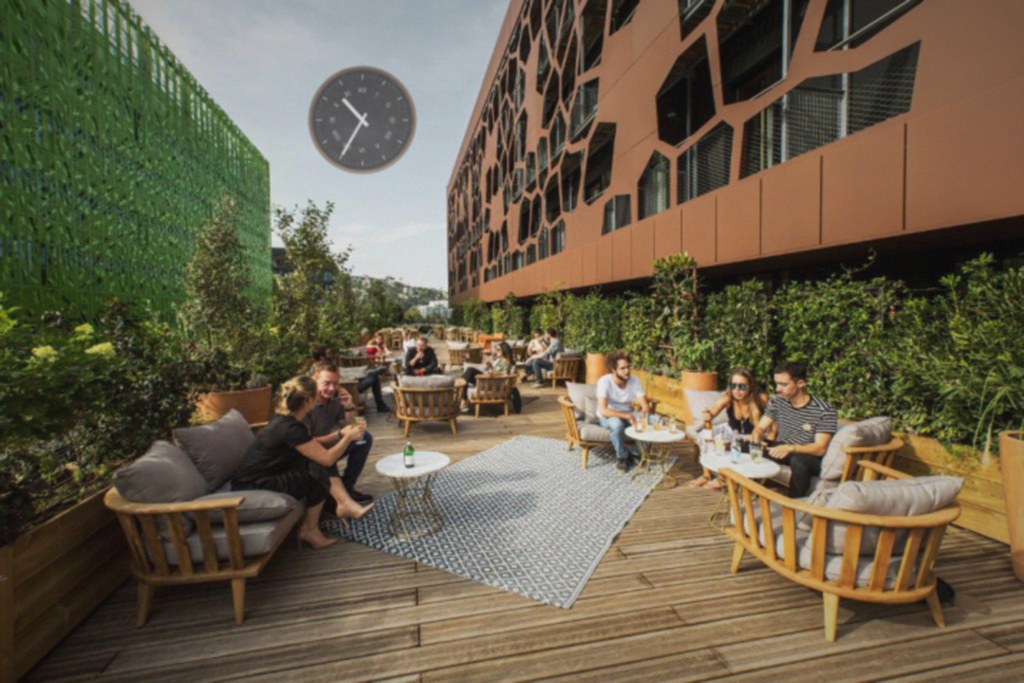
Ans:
**10:35**
